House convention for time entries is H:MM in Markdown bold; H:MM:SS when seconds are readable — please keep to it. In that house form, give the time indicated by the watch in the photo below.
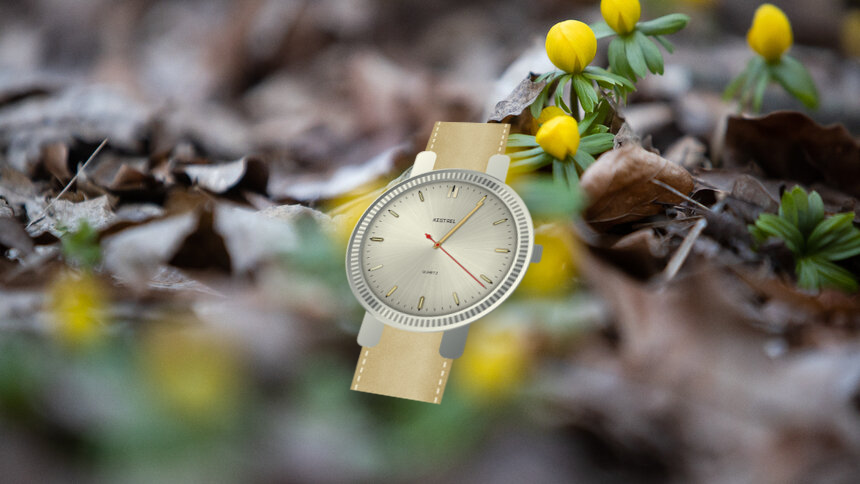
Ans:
**1:05:21**
